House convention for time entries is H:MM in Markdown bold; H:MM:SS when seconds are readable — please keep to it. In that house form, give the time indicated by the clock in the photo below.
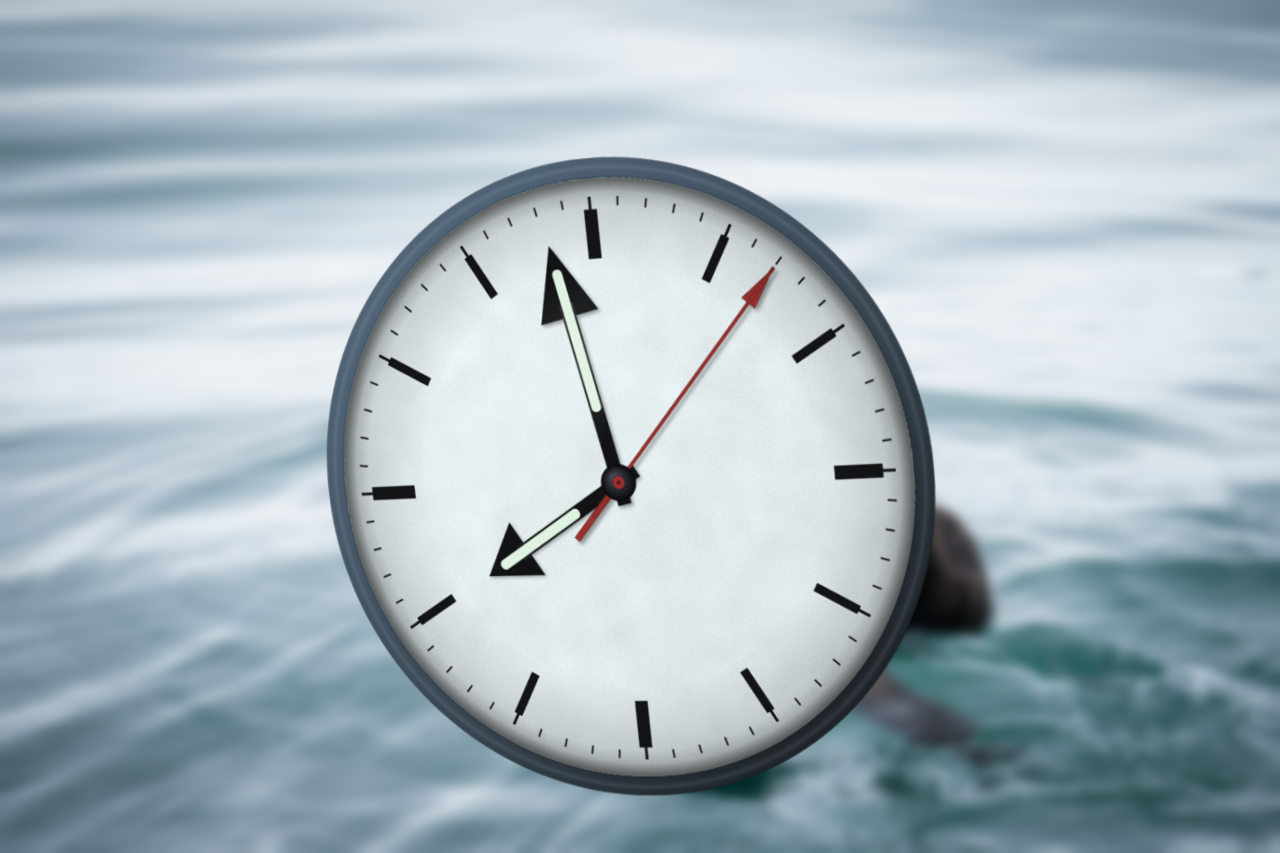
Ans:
**7:58:07**
